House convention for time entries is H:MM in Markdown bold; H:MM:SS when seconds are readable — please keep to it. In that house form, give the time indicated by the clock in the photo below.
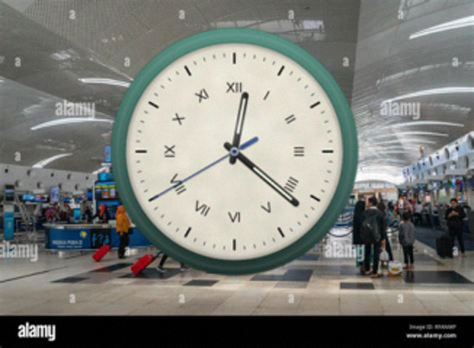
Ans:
**12:21:40**
